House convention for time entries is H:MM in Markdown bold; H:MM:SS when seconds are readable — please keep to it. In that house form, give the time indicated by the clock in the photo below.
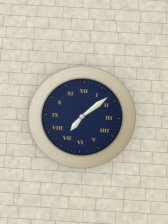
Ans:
**7:08**
